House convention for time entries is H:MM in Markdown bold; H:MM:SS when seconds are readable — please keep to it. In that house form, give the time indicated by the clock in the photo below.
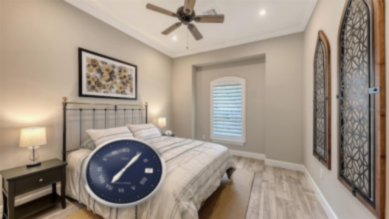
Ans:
**7:06**
